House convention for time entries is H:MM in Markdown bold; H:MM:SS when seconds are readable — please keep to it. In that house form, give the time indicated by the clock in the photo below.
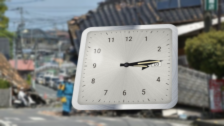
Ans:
**3:14**
